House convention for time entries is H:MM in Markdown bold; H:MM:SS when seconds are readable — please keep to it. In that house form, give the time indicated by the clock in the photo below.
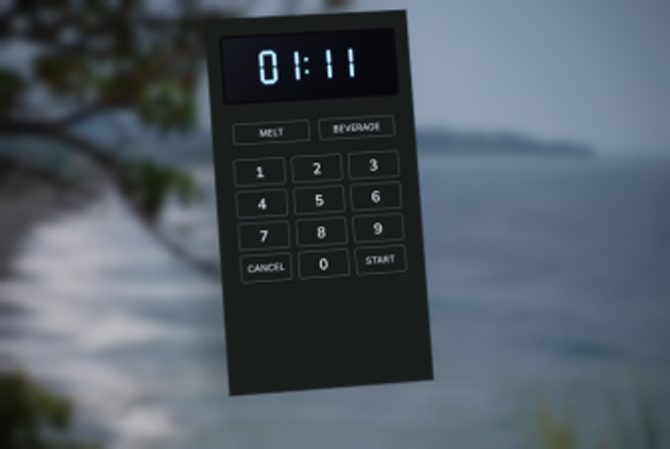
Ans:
**1:11**
